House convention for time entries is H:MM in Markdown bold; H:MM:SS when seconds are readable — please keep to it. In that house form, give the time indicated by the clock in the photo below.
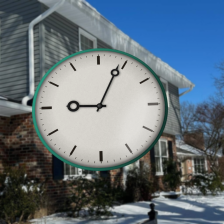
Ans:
**9:04**
